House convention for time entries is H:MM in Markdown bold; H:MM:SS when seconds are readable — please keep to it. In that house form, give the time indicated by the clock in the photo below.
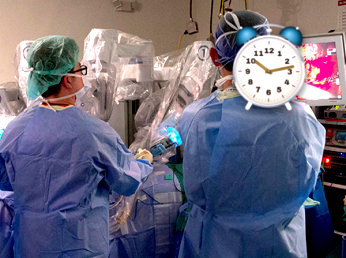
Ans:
**10:13**
